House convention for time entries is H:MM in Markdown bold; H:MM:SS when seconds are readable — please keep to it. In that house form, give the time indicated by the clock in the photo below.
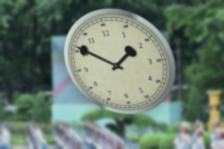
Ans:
**1:51**
